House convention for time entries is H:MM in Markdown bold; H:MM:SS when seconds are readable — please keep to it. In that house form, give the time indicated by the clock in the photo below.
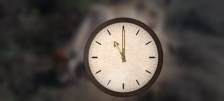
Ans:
**11:00**
